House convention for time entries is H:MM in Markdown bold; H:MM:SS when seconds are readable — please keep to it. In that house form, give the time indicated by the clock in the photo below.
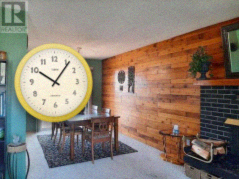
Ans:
**10:06**
